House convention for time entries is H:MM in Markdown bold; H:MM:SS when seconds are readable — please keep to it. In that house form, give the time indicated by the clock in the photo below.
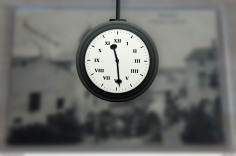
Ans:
**11:29**
